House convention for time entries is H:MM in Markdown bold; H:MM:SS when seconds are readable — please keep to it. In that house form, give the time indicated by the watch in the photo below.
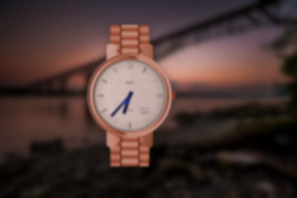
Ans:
**6:37**
